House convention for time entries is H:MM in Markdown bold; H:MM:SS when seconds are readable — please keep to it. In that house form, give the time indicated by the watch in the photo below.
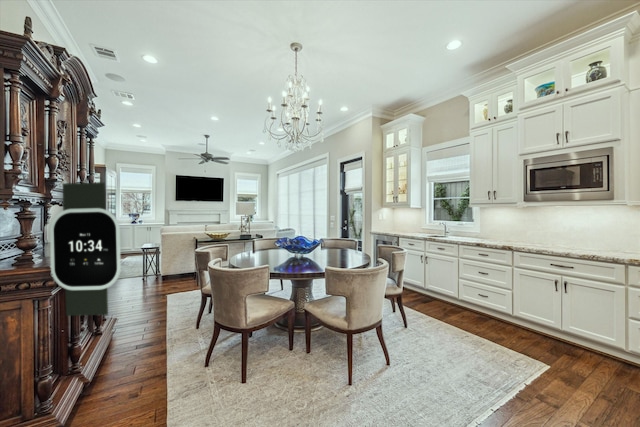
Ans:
**10:34**
